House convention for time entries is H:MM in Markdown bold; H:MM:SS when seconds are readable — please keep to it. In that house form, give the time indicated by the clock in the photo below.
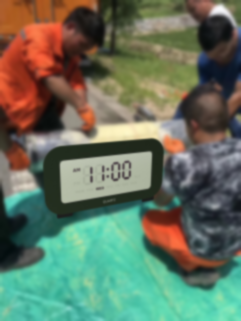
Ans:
**11:00**
